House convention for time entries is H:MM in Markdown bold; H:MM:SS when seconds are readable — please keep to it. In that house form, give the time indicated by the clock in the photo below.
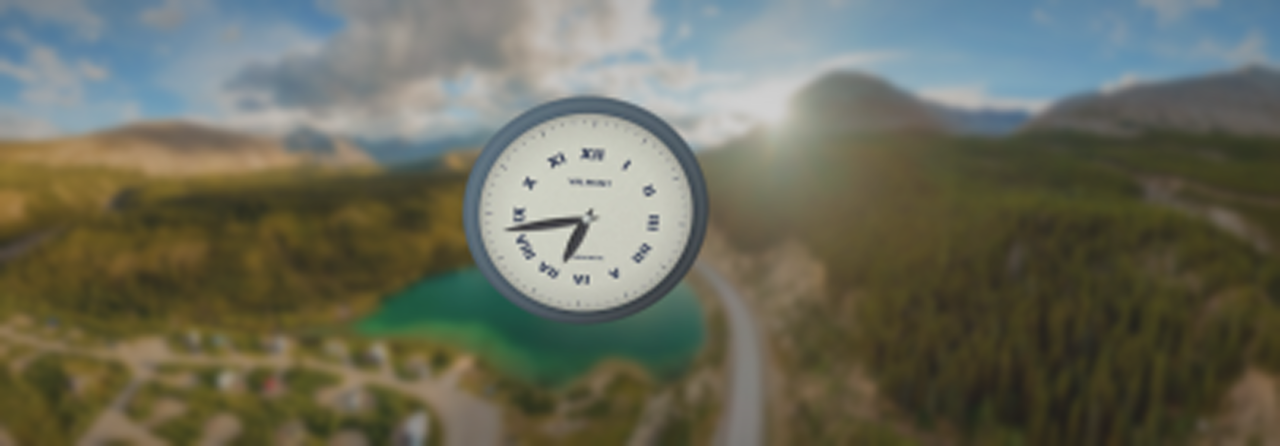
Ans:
**6:43**
